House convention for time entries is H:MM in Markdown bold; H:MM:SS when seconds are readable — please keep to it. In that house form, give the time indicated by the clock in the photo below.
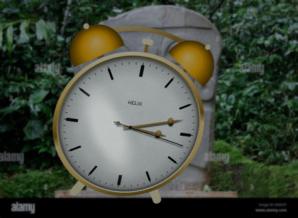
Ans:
**3:12:17**
